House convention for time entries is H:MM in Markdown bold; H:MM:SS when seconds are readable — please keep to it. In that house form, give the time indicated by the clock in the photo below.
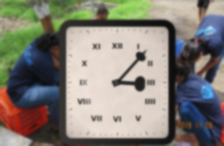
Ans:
**3:07**
